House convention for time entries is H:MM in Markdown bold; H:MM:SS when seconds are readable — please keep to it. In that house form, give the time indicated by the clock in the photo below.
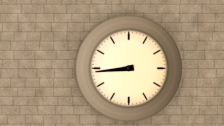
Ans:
**8:44**
